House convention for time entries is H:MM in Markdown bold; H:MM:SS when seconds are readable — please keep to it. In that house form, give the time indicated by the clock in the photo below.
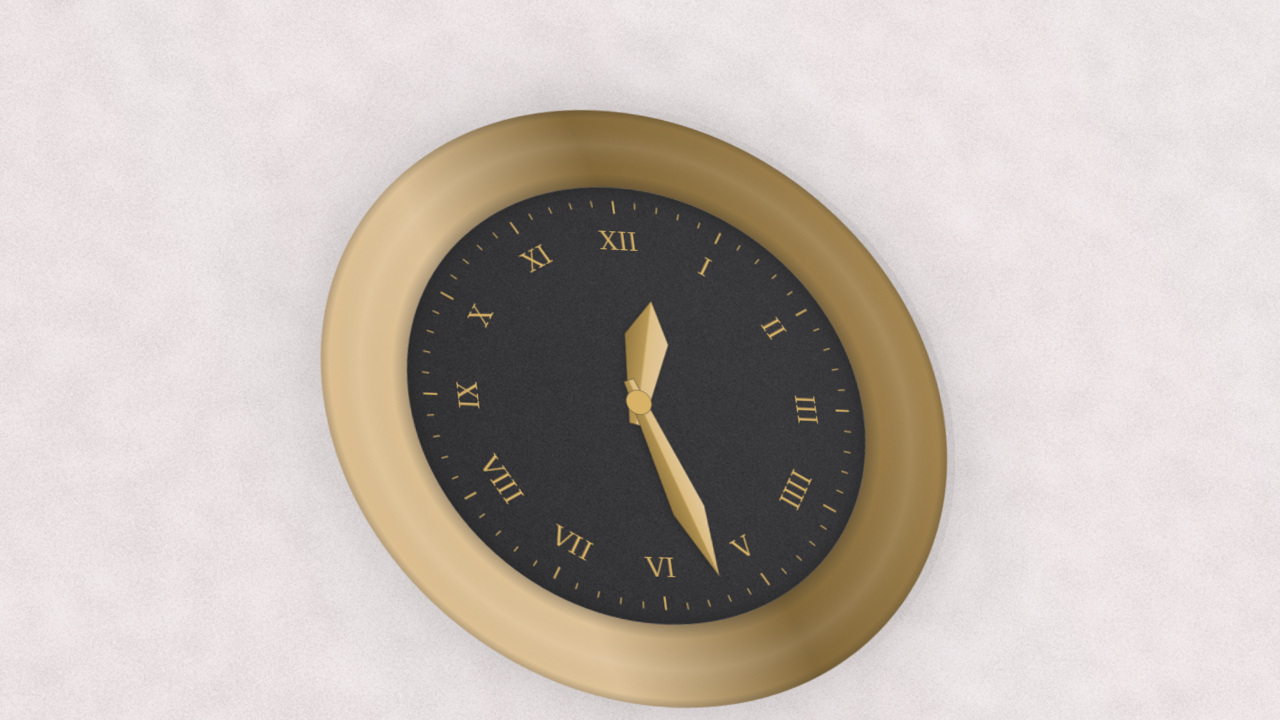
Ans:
**12:27**
